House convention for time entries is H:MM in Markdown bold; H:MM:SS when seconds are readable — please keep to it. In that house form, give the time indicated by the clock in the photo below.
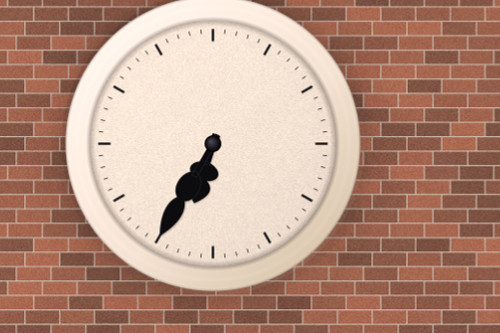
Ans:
**6:35**
